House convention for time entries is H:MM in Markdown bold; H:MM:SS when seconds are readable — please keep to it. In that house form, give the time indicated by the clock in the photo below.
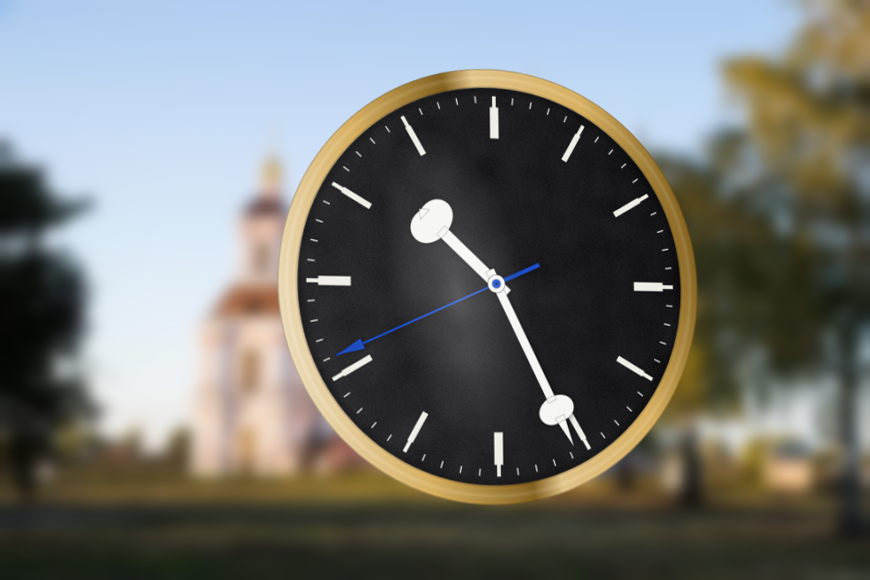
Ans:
**10:25:41**
